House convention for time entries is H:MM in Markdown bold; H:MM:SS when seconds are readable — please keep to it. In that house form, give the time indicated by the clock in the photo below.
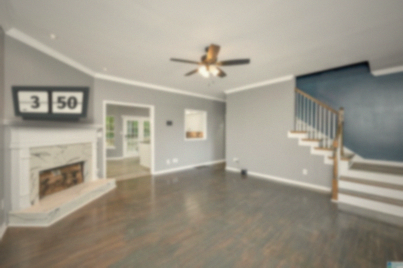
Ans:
**3:50**
